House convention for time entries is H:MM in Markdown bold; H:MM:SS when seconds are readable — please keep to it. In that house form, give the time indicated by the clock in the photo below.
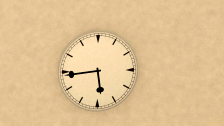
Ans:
**5:44**
